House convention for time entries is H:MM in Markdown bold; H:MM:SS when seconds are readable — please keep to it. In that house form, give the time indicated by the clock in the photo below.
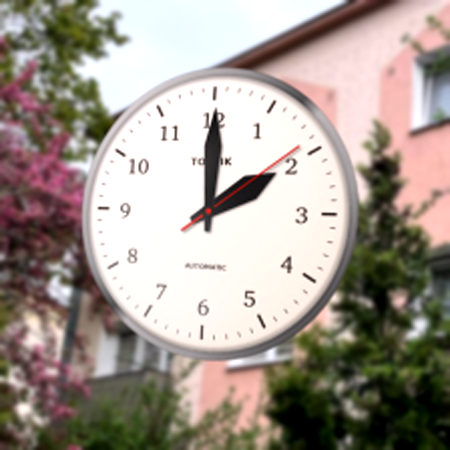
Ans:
**2:00:09**
